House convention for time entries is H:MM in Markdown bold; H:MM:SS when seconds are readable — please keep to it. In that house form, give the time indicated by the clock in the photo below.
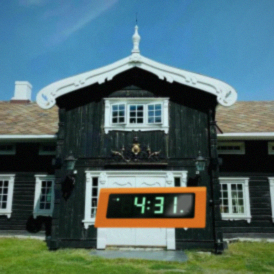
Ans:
**4:31**
